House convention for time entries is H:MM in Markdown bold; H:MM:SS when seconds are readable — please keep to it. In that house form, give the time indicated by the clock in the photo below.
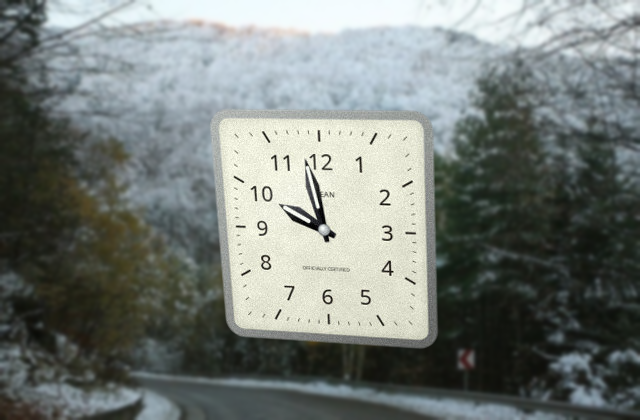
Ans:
**9:58**
